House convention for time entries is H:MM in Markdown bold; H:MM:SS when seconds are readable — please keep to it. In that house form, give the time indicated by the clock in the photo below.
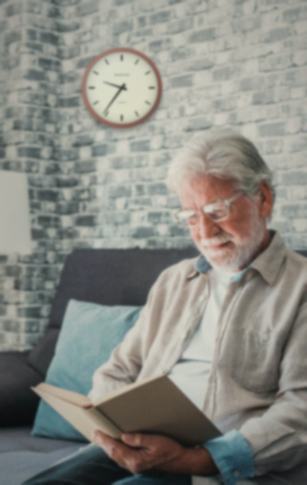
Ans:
**9:36**
